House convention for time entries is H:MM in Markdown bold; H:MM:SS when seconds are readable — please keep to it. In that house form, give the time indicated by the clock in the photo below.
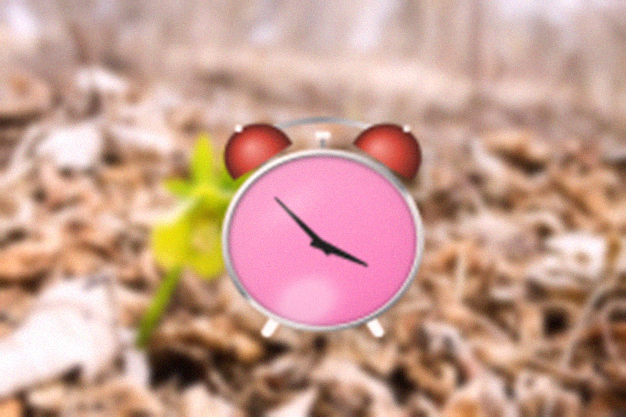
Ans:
**3:53**
